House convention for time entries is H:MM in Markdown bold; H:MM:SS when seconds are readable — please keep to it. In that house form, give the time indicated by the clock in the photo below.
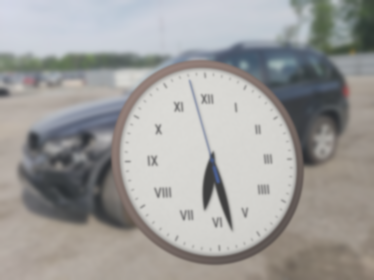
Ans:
**6:27:58**
